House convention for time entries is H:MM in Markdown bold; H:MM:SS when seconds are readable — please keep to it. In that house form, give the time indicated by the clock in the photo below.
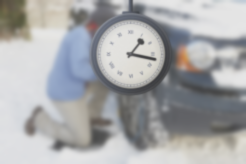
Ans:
**1:17**
